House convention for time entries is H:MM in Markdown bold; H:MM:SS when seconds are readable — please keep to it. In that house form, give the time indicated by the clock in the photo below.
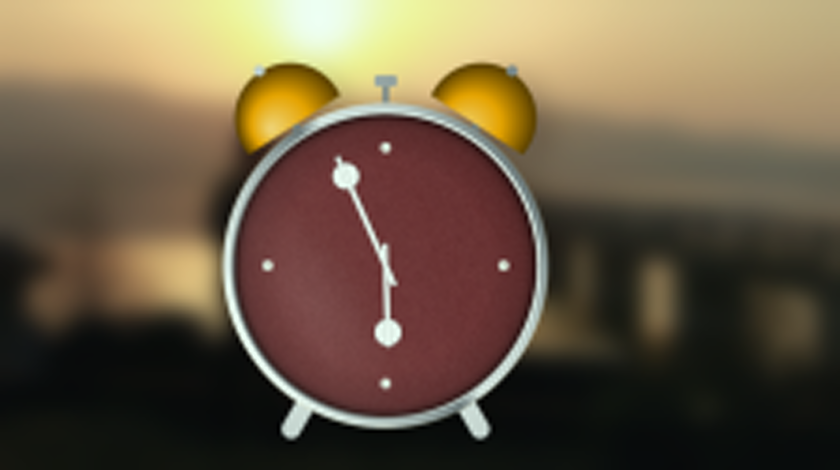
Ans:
**5:56**
